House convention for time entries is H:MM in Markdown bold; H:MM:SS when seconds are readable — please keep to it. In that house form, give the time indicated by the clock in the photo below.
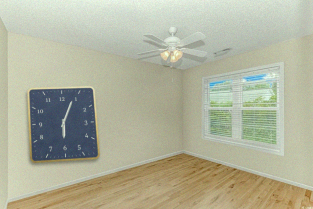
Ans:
**6:04**
